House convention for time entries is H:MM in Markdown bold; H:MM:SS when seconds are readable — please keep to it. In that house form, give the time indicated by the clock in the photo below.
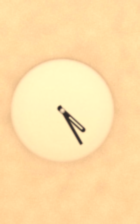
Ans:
**4:25**
